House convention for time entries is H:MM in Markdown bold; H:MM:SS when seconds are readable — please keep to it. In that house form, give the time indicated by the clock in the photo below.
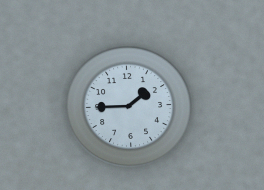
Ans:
**1:45**
